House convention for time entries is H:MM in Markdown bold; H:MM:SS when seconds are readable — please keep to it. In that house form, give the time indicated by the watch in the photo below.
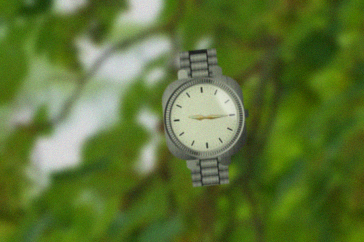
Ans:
**9:15**
